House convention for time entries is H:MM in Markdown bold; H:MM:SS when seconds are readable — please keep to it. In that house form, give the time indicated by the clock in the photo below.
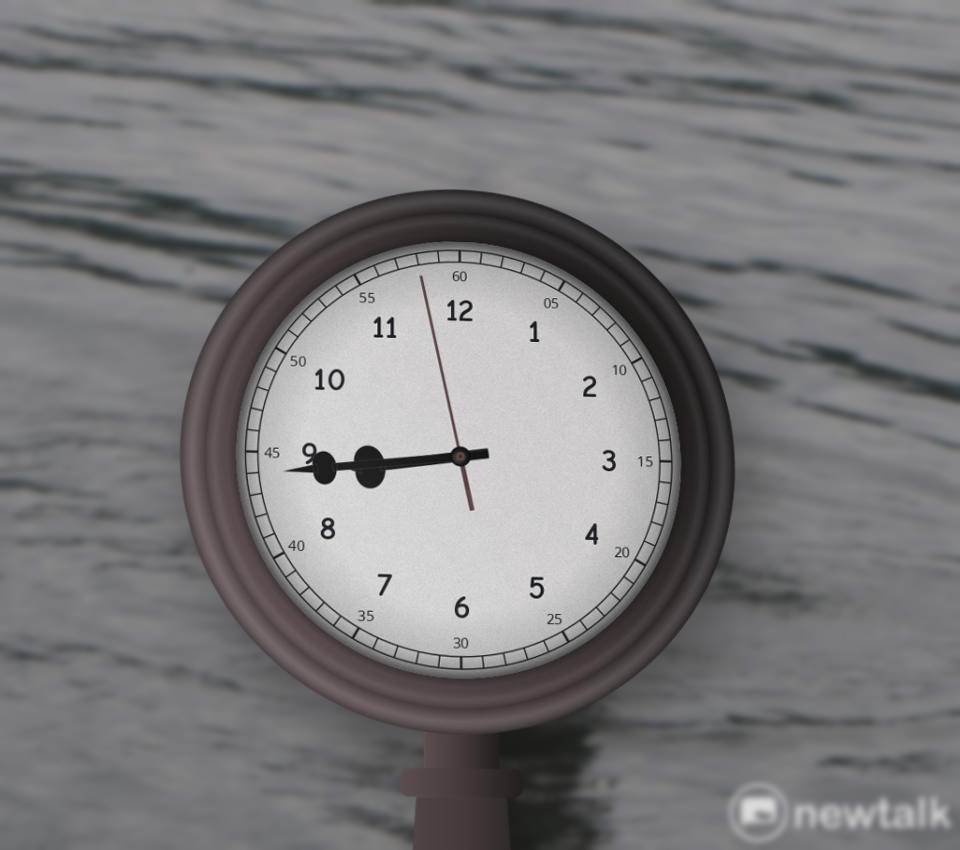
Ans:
**8:43:58**
